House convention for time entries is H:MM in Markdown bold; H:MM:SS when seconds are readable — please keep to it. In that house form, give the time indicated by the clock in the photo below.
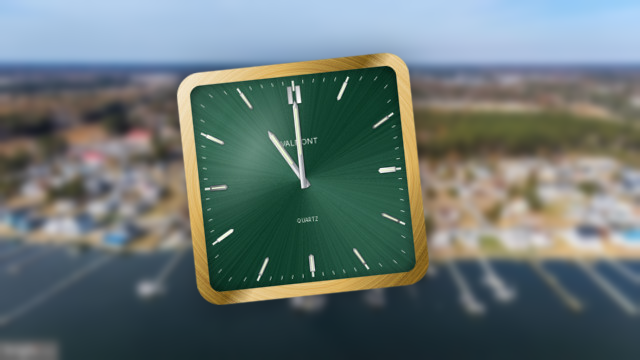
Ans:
**11:00**
